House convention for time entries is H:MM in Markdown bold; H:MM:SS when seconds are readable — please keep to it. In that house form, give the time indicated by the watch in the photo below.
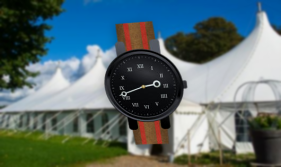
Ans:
**2:42**
